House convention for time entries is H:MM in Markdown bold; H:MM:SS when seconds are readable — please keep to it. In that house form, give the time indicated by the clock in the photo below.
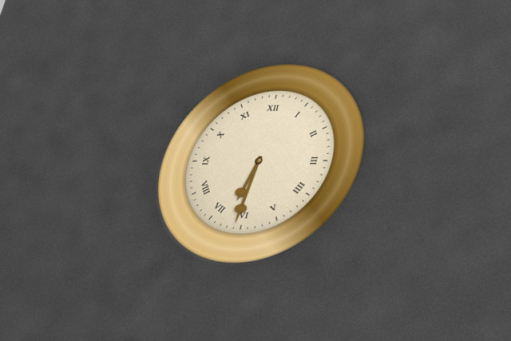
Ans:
**6:31**
